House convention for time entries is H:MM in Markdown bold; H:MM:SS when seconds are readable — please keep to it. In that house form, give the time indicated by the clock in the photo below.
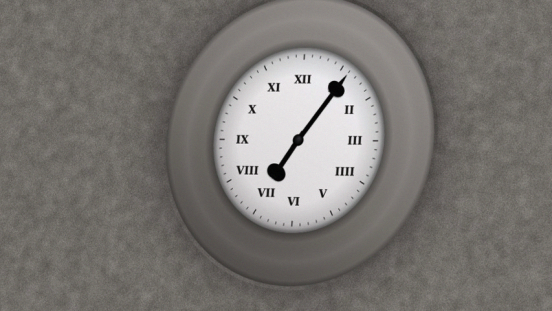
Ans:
**7:06**
